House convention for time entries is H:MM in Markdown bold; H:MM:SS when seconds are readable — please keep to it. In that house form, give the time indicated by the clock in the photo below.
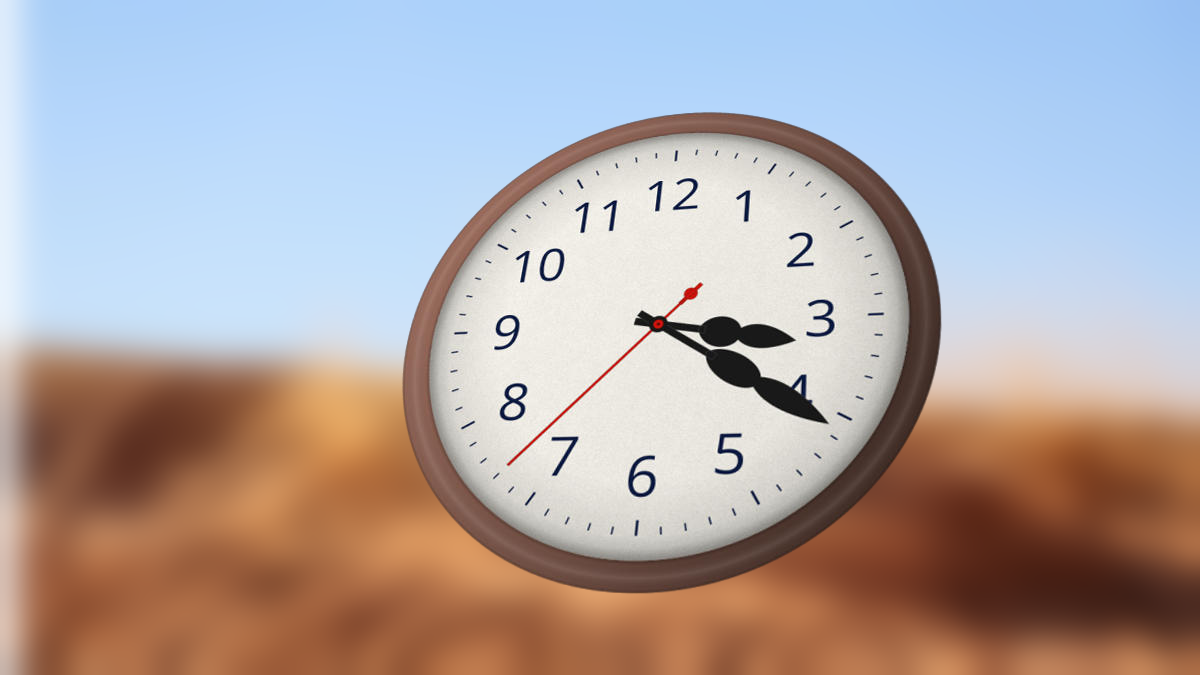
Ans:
**3:20:37**
